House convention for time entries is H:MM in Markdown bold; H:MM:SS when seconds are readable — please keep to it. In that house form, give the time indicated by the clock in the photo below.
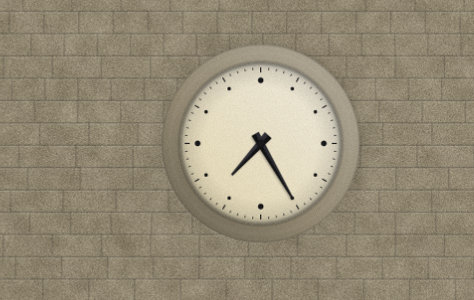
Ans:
**7:25**
